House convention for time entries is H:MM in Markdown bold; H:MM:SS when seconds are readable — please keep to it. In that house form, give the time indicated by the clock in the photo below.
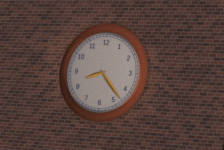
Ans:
**8:23**
